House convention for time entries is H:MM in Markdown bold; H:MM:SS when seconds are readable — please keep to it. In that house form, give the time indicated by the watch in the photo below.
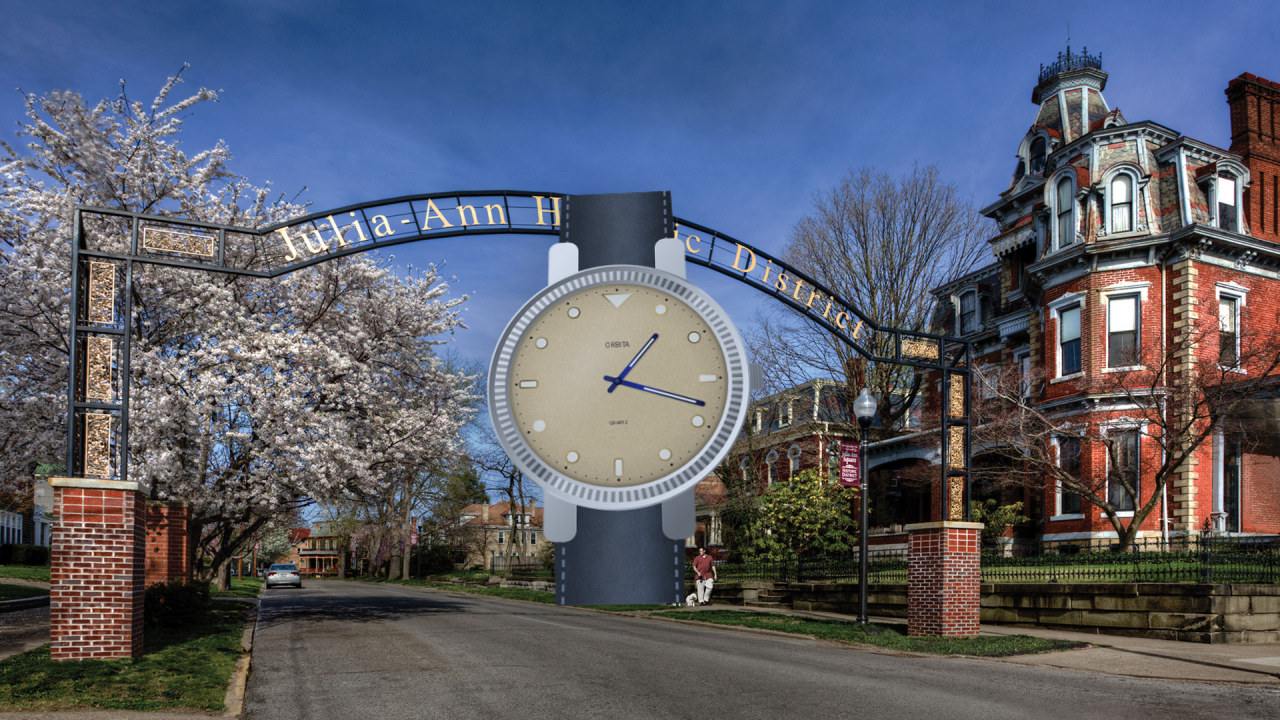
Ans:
**1:18**
